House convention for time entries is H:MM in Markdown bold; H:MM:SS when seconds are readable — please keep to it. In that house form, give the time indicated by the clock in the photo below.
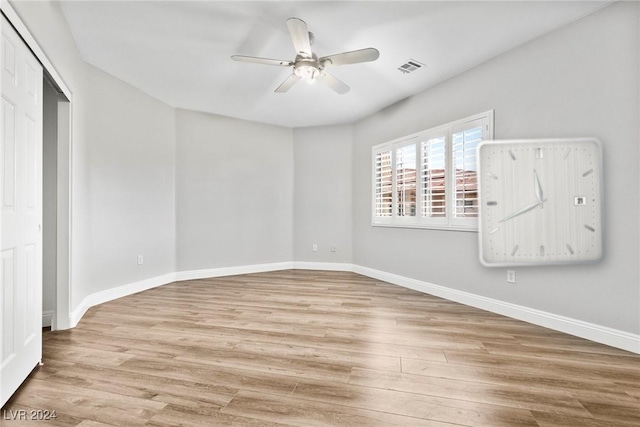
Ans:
**11:41**
